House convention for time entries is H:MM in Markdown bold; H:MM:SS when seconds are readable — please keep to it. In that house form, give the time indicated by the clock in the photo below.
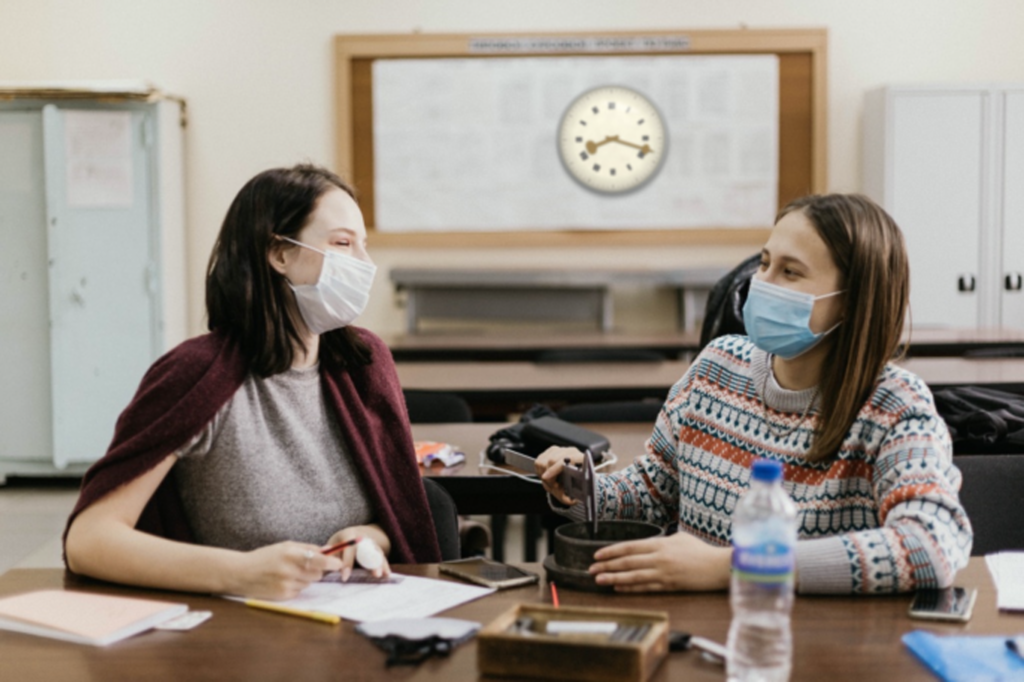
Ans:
**8:18**
